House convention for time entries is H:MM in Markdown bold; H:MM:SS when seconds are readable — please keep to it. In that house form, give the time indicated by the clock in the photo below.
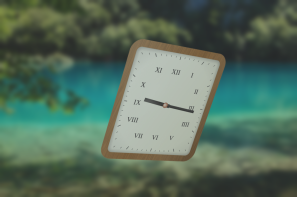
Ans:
**9:16**
